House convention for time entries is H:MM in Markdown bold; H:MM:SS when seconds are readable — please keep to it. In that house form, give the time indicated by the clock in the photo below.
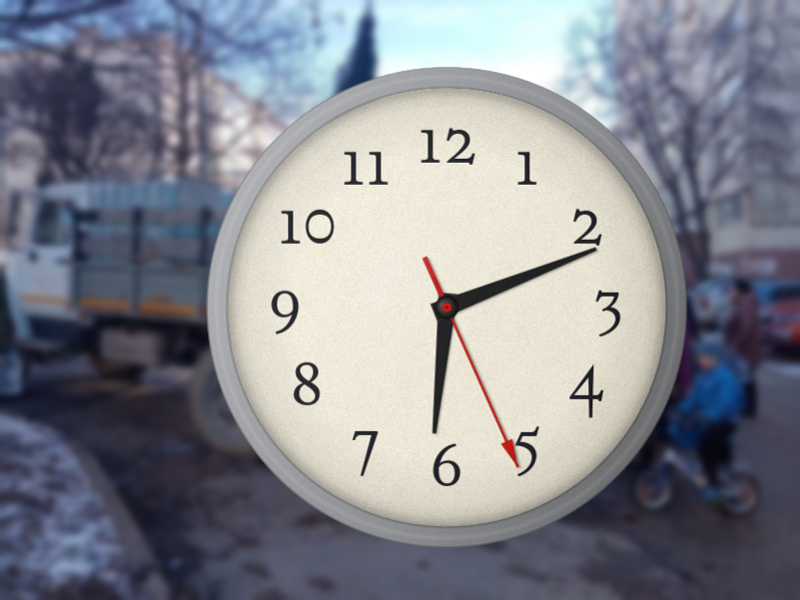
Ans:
**6:11:26**
